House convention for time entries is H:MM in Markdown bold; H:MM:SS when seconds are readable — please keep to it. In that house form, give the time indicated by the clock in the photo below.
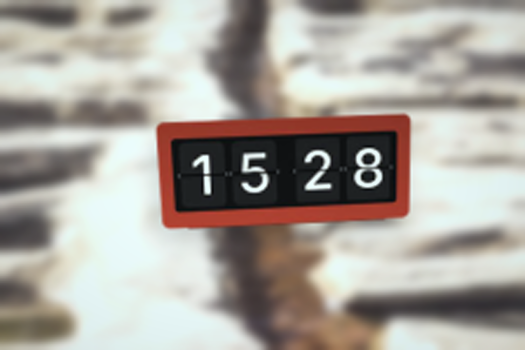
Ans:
**15:28**
